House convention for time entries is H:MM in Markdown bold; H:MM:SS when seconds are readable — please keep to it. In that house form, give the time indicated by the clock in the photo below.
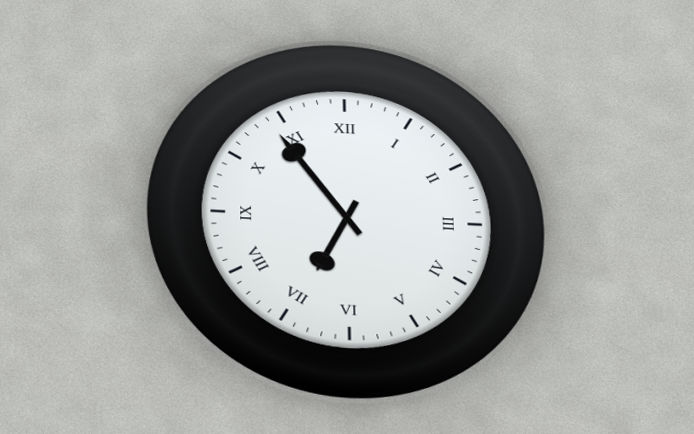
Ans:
**6:54**
